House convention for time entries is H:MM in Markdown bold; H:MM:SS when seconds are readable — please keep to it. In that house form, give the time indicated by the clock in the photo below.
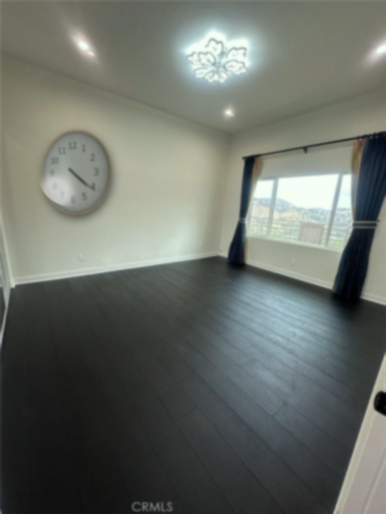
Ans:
**4:21**
